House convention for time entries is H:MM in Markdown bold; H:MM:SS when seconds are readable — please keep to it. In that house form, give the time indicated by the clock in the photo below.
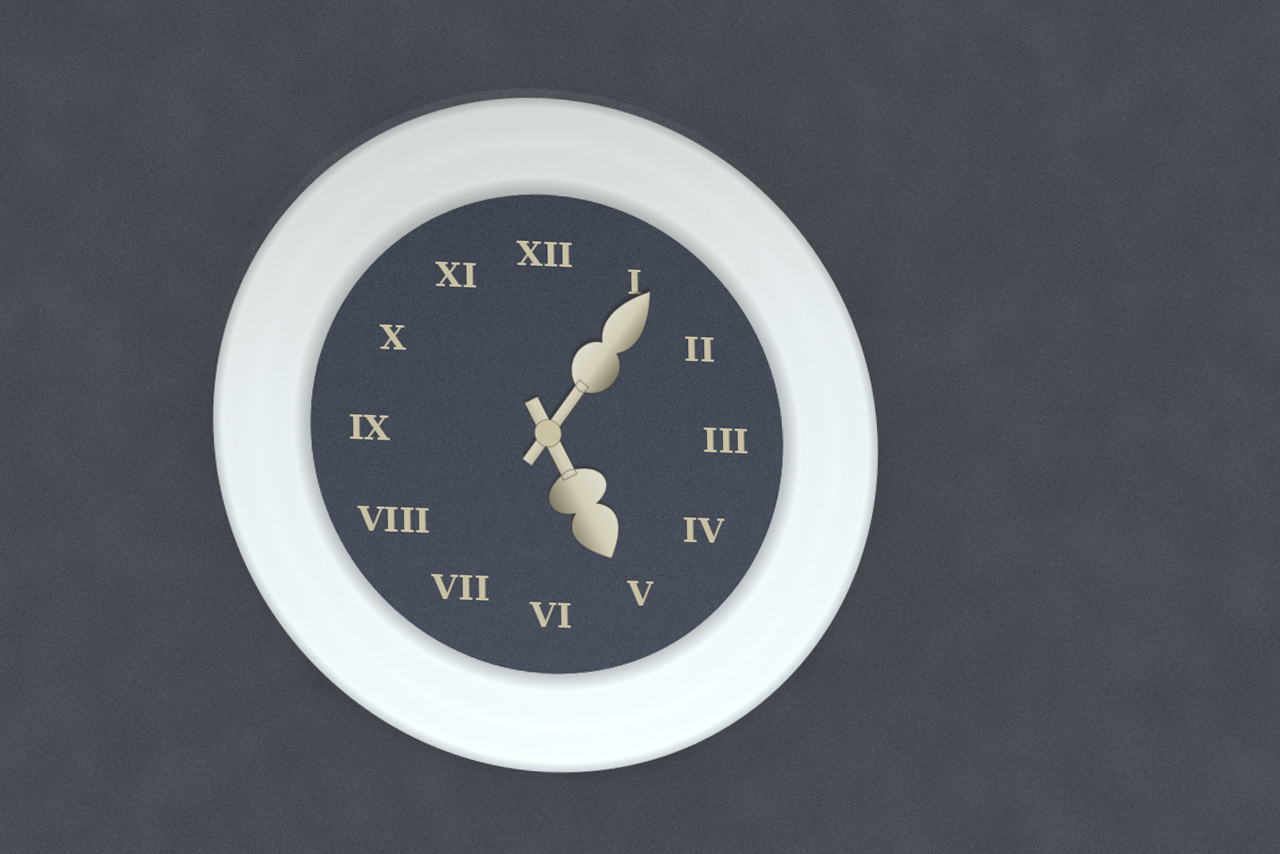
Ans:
**5:06**
